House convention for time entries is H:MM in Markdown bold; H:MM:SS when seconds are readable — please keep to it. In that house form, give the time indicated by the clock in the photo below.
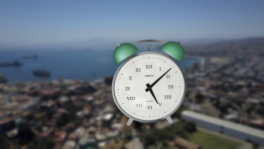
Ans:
**5:08**
